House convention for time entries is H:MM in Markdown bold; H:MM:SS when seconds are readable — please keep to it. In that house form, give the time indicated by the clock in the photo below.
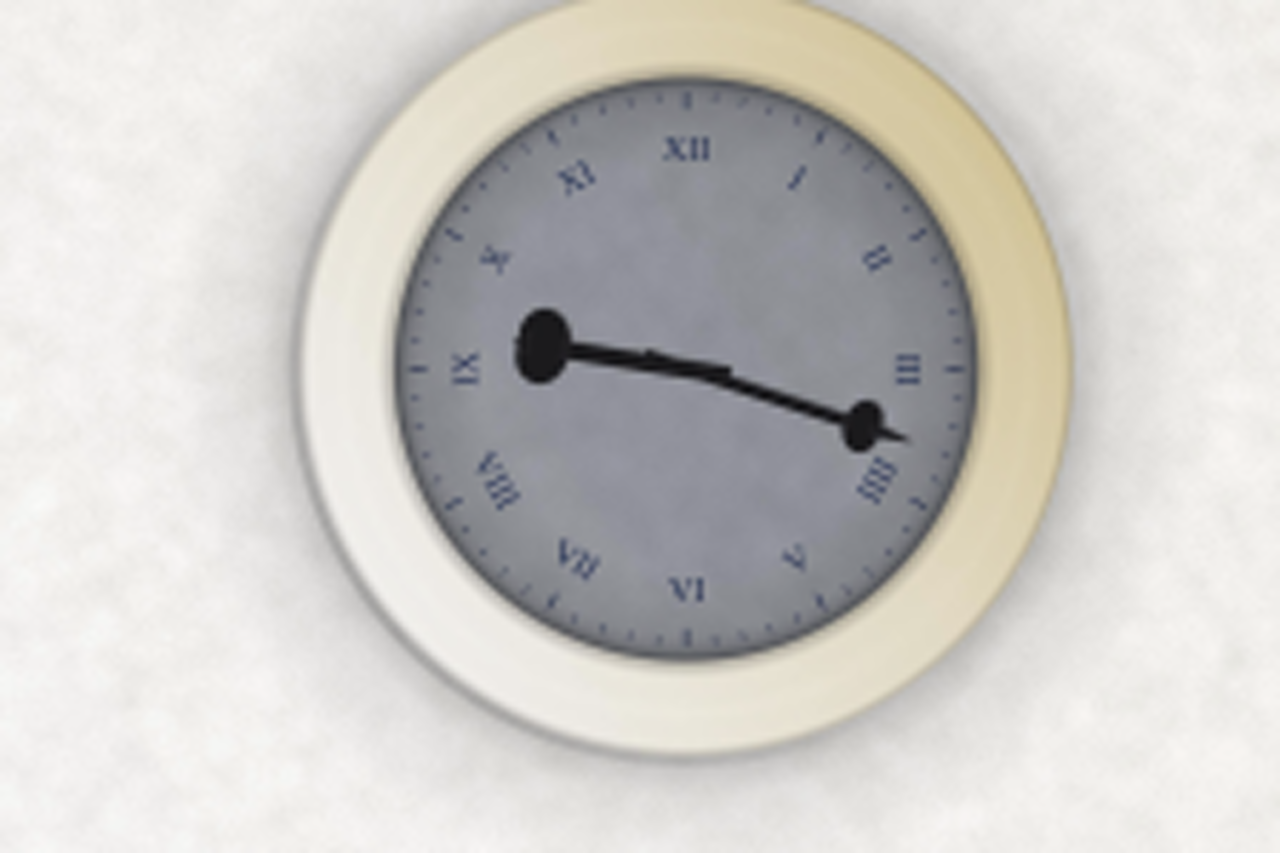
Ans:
**9:18**
